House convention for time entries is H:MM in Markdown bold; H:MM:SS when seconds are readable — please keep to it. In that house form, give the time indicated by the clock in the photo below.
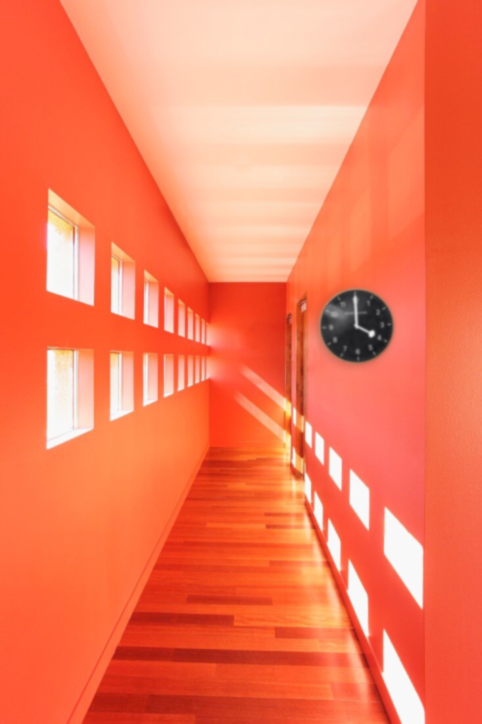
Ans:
**4:00**
